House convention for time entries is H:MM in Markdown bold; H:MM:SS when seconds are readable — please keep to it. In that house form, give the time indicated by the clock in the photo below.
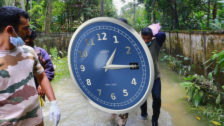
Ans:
**1:15**
